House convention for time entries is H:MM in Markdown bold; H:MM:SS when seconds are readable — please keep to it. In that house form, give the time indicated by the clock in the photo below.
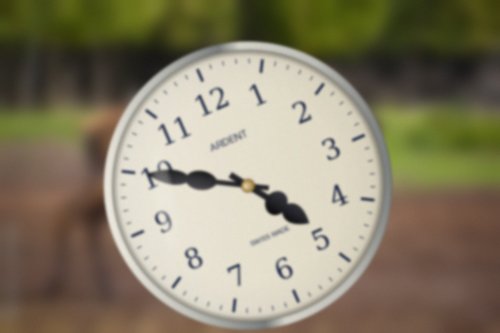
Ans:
**4:50**
